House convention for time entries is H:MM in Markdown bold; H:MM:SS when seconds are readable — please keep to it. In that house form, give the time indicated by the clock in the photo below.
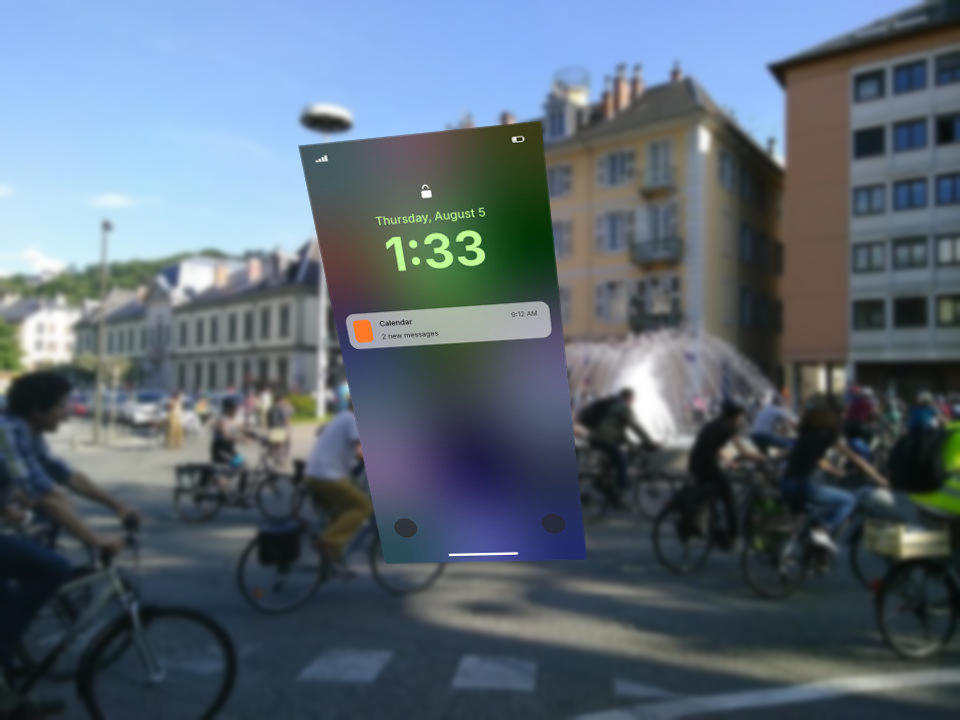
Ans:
**1:33**
